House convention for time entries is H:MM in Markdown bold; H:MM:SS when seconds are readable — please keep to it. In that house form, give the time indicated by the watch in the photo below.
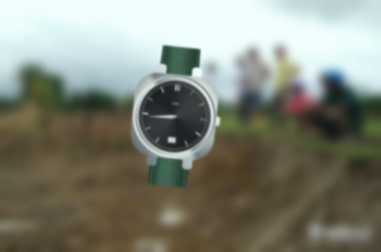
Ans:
**8:44**
